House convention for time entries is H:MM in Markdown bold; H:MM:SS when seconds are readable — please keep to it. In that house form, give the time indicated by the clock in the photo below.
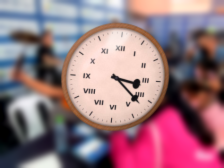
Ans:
**3:22**
